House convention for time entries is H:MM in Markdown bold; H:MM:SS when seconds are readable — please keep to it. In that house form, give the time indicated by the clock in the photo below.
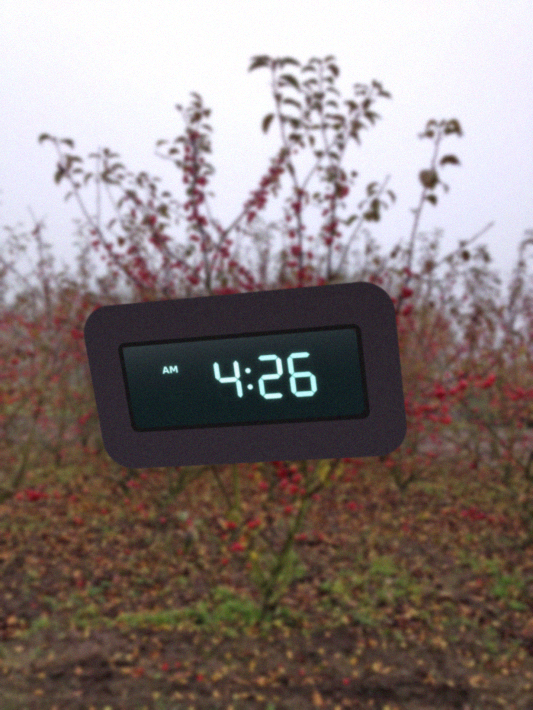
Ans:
**4:26**
